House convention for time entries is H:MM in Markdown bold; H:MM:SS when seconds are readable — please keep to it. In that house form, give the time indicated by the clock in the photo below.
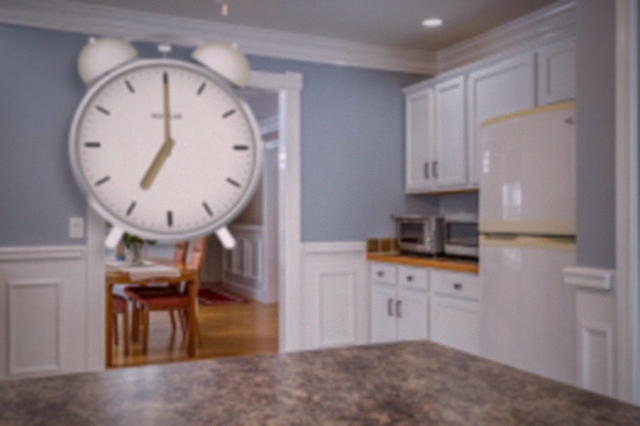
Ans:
**7:00**
